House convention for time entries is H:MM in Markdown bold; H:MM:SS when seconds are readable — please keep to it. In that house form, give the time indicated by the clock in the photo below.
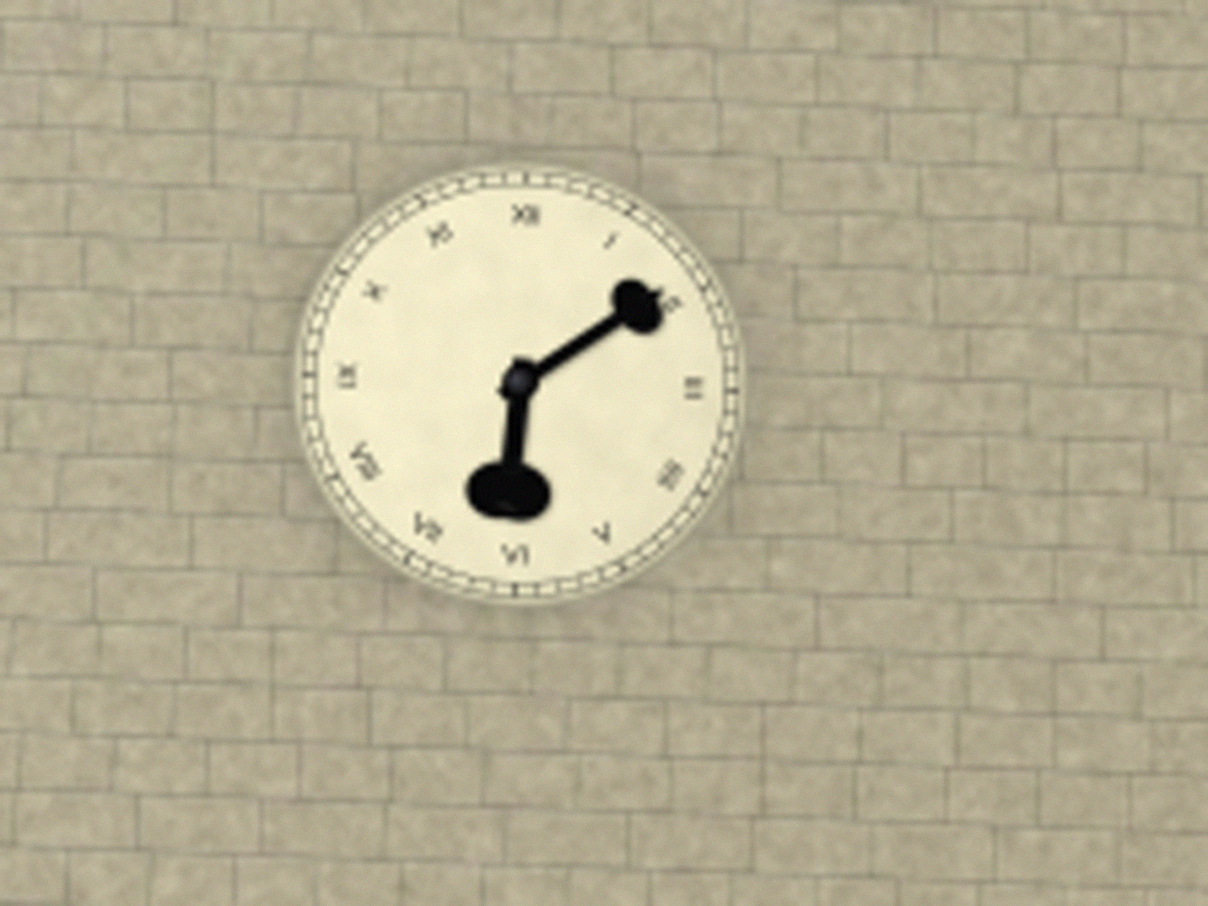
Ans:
**6:09**
